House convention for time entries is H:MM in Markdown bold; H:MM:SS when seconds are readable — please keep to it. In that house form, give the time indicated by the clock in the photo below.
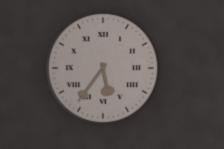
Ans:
**5:36**
